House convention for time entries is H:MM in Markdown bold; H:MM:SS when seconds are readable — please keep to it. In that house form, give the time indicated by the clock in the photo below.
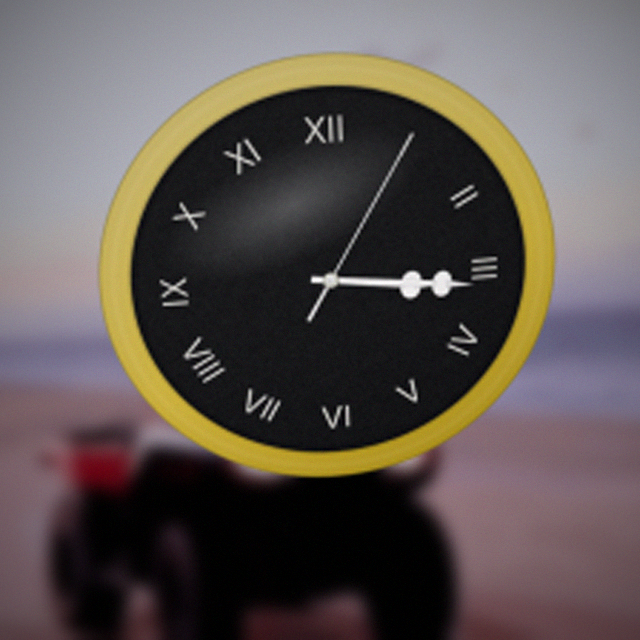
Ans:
**3:16:05**
